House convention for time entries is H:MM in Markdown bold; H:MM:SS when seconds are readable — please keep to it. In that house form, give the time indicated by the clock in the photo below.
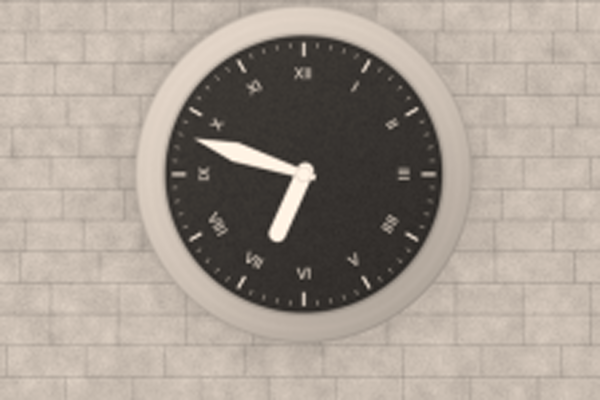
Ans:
**6:48**
